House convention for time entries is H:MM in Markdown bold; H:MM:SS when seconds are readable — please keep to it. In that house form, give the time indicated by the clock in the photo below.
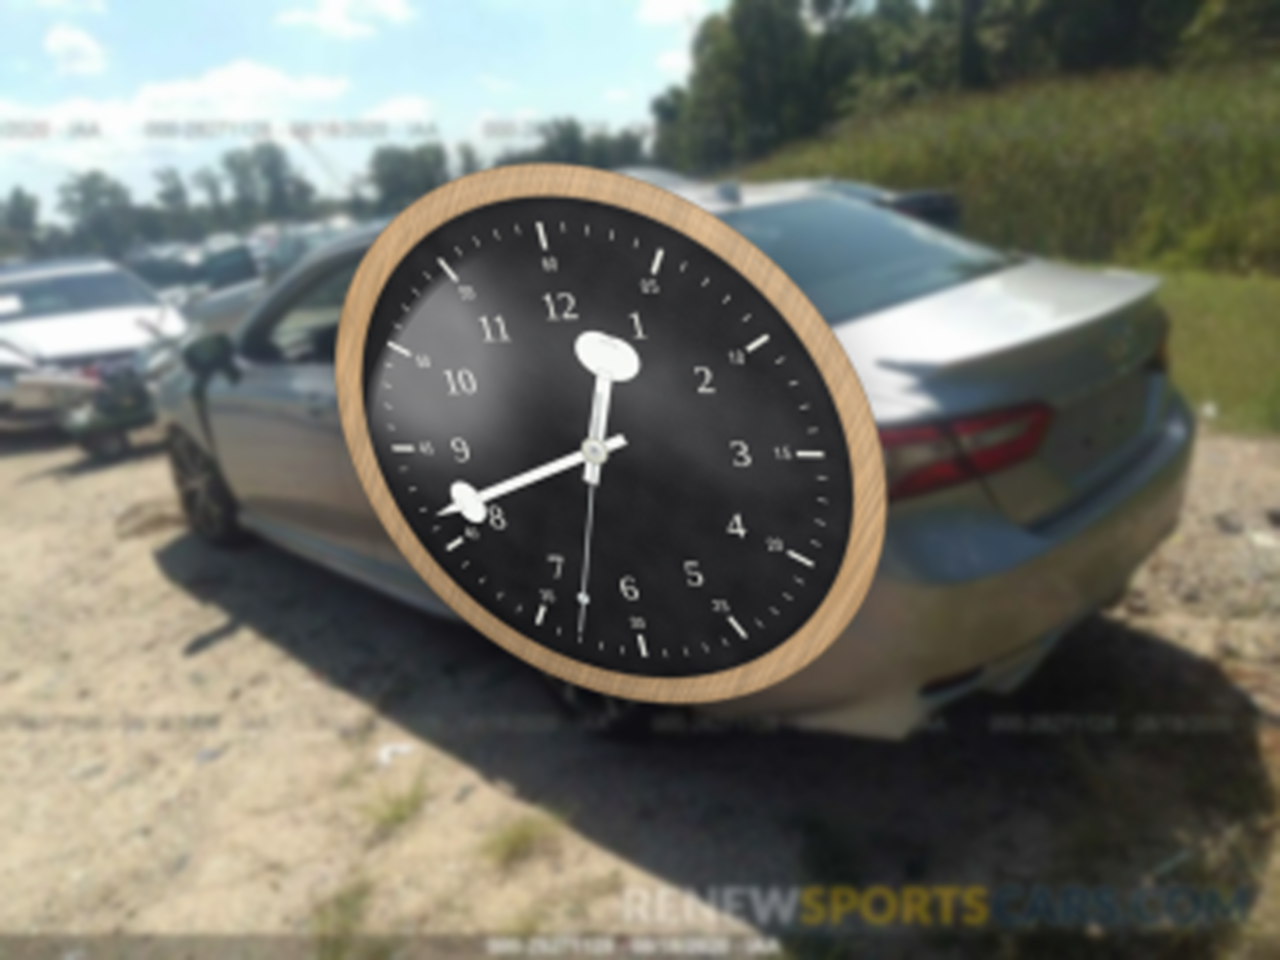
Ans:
**12:41:33**
